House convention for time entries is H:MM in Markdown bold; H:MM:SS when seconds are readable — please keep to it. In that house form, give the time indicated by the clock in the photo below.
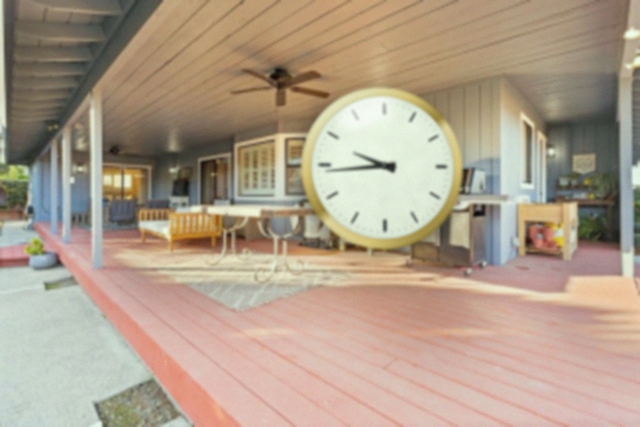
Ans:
**9:44**
